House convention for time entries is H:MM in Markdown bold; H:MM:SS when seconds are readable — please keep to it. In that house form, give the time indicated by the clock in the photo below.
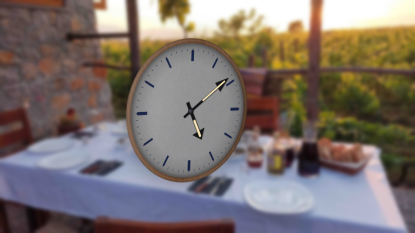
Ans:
**5:09**
